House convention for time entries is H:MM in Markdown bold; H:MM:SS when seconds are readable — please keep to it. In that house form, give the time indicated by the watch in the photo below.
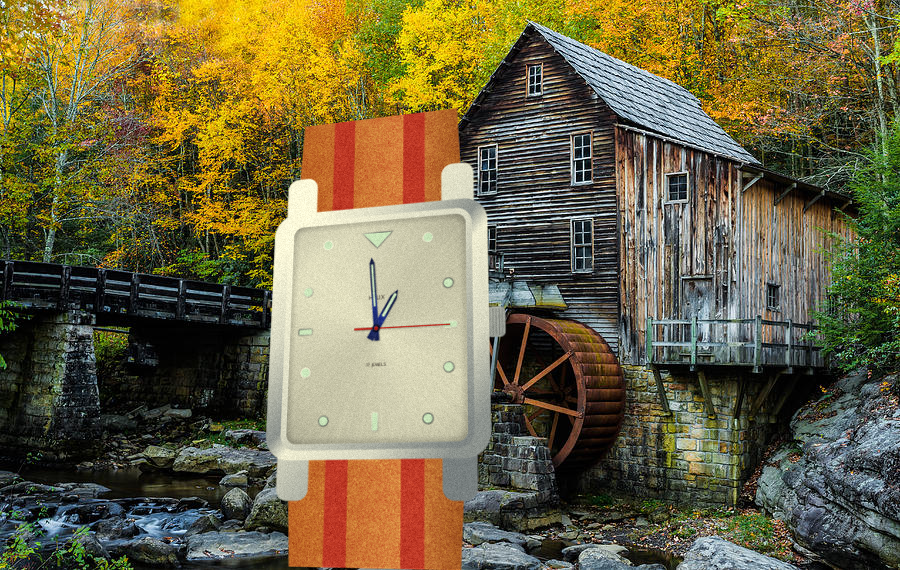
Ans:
**12:59:15**
